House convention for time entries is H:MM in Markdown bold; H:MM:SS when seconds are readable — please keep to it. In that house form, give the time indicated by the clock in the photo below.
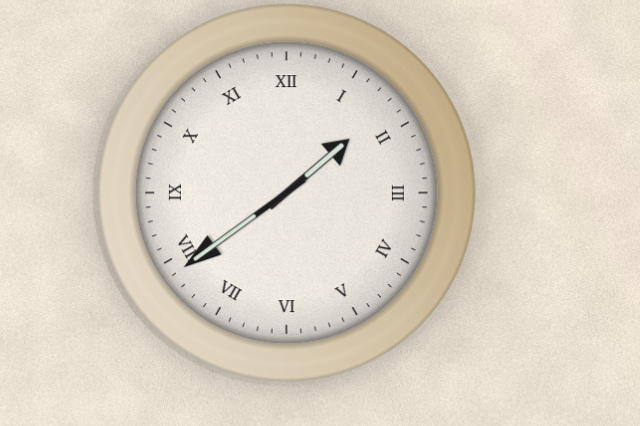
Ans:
**1:39**
